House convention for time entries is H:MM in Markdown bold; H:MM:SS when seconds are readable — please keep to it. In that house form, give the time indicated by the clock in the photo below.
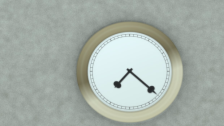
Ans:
**7:22**
